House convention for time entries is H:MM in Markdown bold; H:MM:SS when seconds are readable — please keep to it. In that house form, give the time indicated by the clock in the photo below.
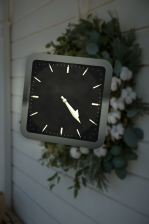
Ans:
**4:23**
